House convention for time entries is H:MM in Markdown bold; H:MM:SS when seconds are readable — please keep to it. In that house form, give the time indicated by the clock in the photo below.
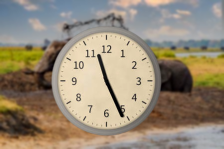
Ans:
**11:26**
